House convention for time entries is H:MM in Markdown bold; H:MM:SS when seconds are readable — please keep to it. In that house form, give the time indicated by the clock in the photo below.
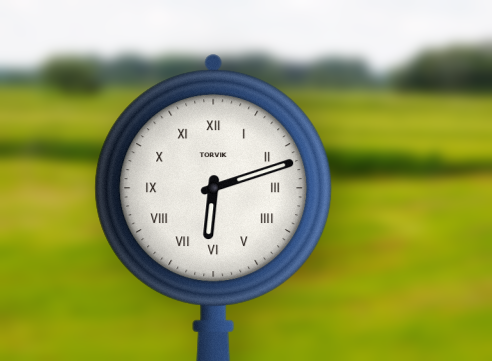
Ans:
**6:12**
